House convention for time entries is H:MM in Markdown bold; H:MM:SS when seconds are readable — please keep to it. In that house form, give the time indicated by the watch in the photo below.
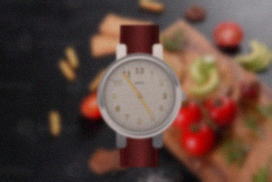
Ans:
**4:54**
